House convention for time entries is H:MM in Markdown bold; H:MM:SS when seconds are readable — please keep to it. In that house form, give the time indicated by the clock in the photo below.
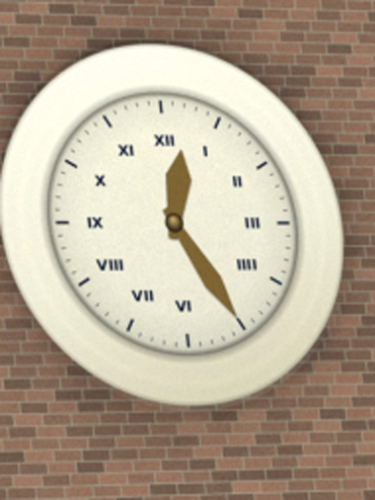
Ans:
**12:25**
